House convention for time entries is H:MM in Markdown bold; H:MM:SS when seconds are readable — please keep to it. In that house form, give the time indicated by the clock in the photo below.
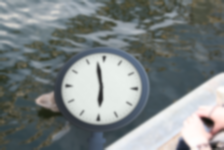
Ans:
**5:58**
